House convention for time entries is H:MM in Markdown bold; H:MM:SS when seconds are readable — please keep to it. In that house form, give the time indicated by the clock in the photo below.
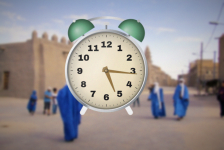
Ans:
**5:16**
